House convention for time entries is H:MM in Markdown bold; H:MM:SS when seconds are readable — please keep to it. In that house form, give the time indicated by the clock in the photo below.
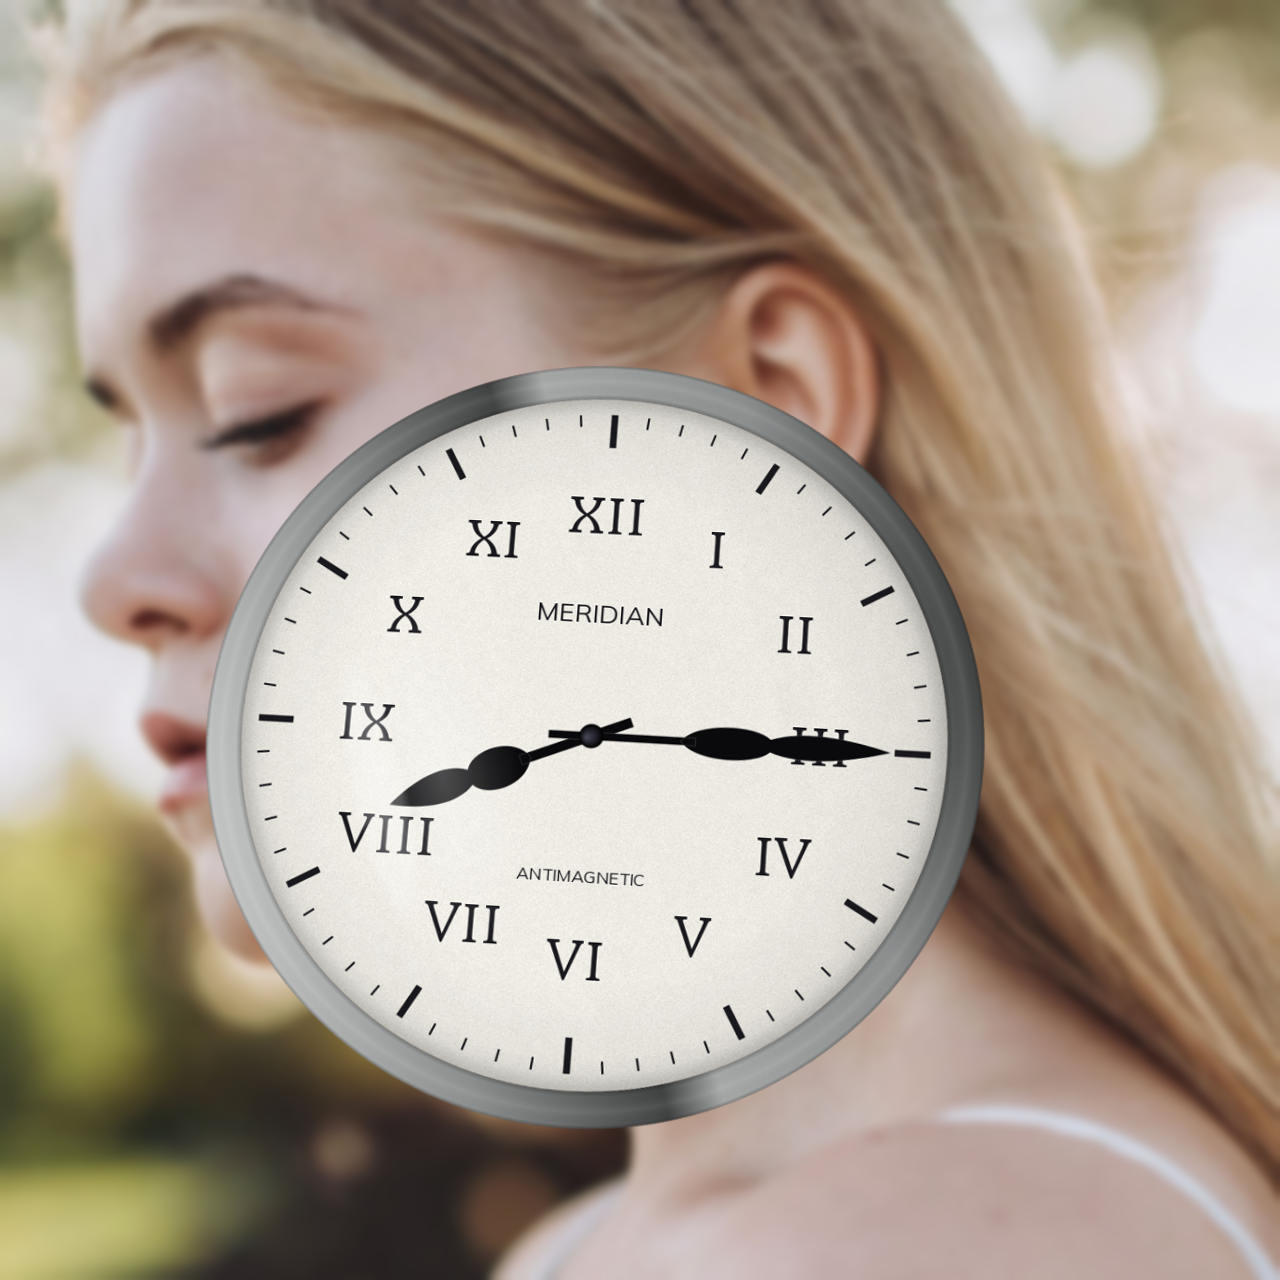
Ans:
**8:15**
